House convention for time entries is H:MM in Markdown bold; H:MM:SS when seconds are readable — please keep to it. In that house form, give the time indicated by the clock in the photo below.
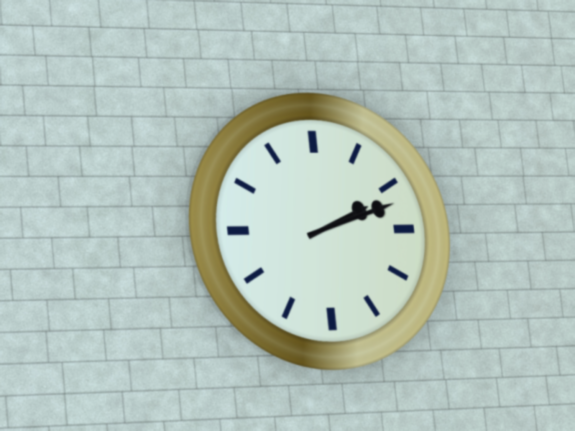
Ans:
**2:12**
